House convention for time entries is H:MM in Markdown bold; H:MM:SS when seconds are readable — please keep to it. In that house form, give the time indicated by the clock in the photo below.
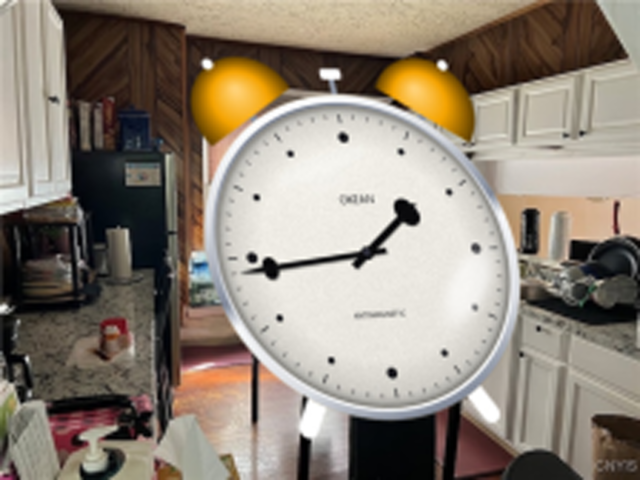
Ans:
**1:44**
